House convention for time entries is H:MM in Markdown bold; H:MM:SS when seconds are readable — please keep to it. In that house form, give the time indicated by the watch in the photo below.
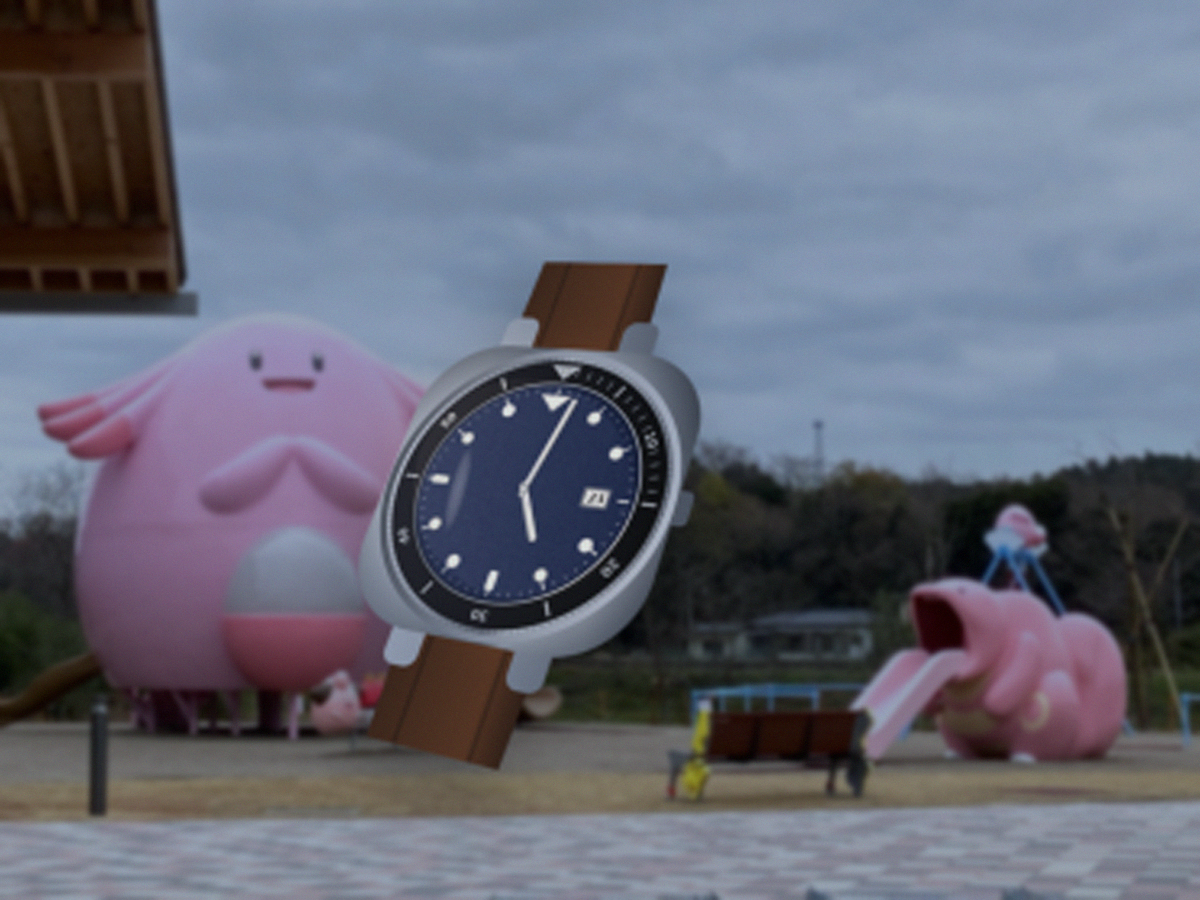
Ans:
**5:02**
